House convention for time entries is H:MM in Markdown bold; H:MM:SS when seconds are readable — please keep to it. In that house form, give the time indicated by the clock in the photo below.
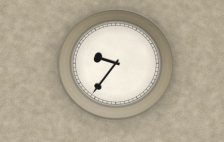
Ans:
**9:36**
